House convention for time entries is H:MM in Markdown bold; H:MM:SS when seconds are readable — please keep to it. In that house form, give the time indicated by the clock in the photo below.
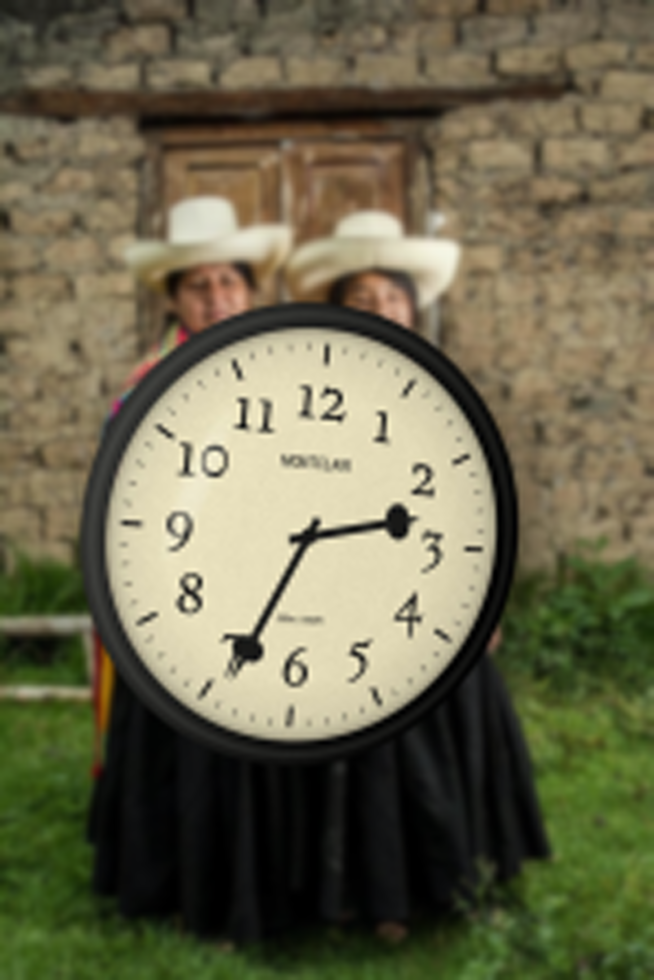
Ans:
**2:34**
